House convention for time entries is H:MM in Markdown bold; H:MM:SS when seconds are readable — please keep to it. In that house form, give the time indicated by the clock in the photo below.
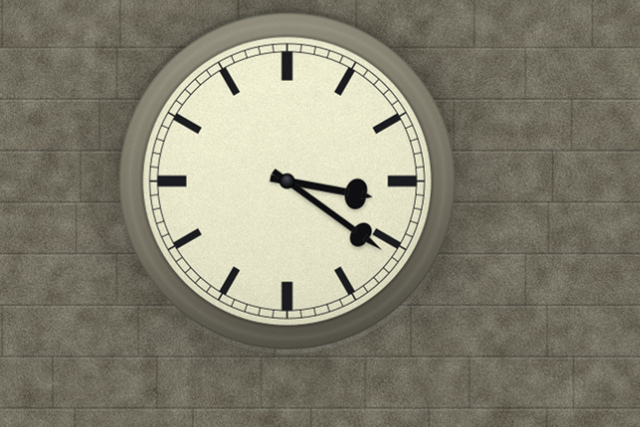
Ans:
**3:21**
